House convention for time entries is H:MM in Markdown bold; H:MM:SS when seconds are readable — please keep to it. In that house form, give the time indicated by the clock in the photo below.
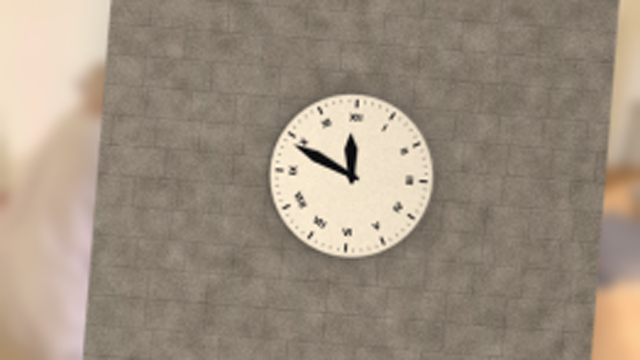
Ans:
**11:49**
